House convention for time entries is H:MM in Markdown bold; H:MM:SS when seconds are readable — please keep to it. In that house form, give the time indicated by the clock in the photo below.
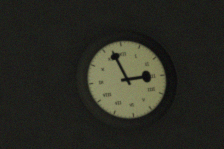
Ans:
**2:57**
